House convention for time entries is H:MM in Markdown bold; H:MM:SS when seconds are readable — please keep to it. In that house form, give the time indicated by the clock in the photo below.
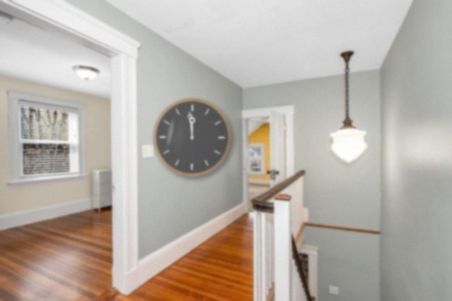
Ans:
**11:59**
